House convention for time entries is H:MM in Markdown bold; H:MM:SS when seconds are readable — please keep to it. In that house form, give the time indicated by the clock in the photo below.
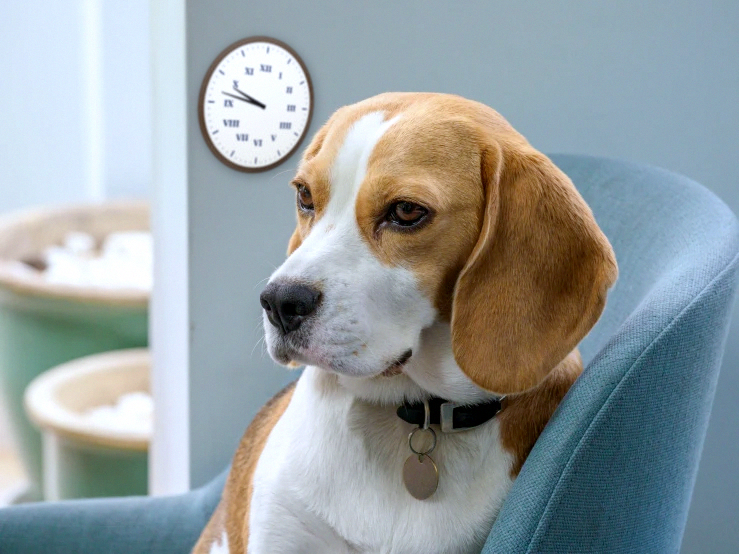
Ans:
**9:47**
